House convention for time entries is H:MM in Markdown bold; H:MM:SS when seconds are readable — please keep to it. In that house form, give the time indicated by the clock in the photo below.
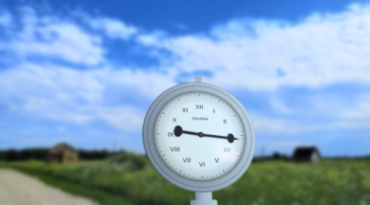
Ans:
**9:16**
